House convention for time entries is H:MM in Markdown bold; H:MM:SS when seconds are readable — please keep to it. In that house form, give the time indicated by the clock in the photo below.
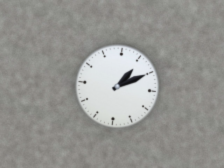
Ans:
**1:10**
